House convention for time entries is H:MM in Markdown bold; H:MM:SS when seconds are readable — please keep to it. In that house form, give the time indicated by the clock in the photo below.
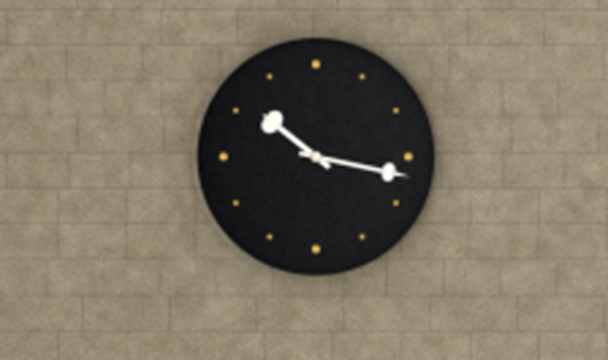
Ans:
**10:17**
